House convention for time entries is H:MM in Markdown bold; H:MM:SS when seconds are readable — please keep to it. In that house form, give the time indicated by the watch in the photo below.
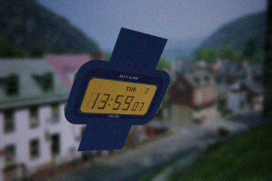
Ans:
**13:59:07**
